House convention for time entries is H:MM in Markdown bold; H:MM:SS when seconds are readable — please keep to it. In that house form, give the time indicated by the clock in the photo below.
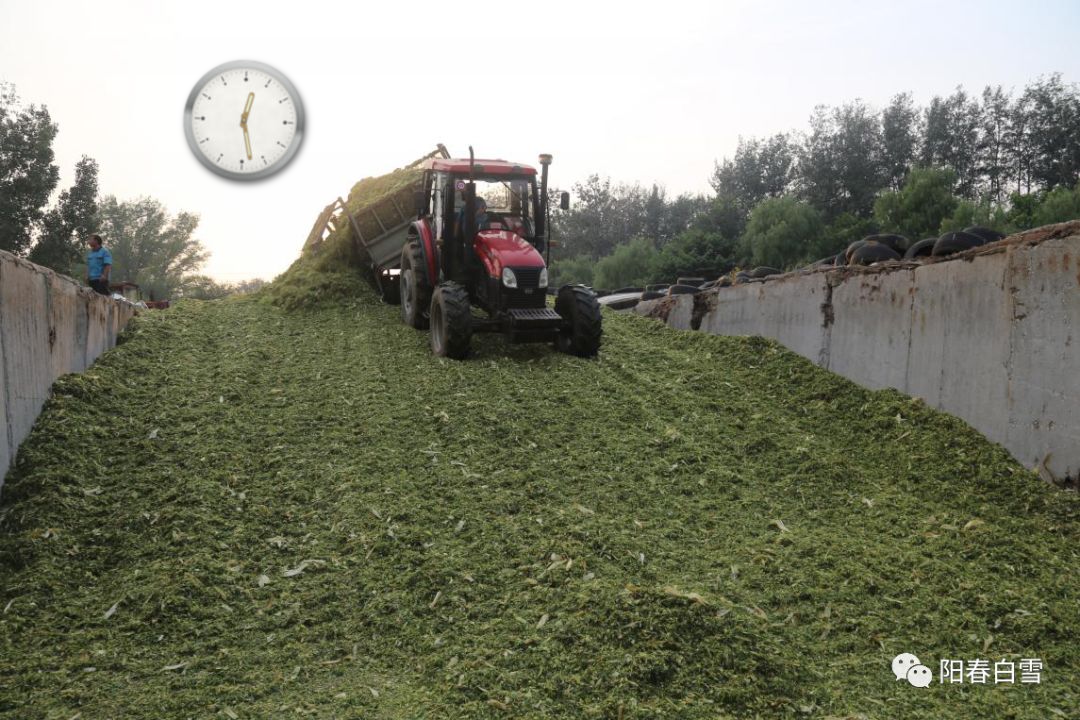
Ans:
**12:28**
